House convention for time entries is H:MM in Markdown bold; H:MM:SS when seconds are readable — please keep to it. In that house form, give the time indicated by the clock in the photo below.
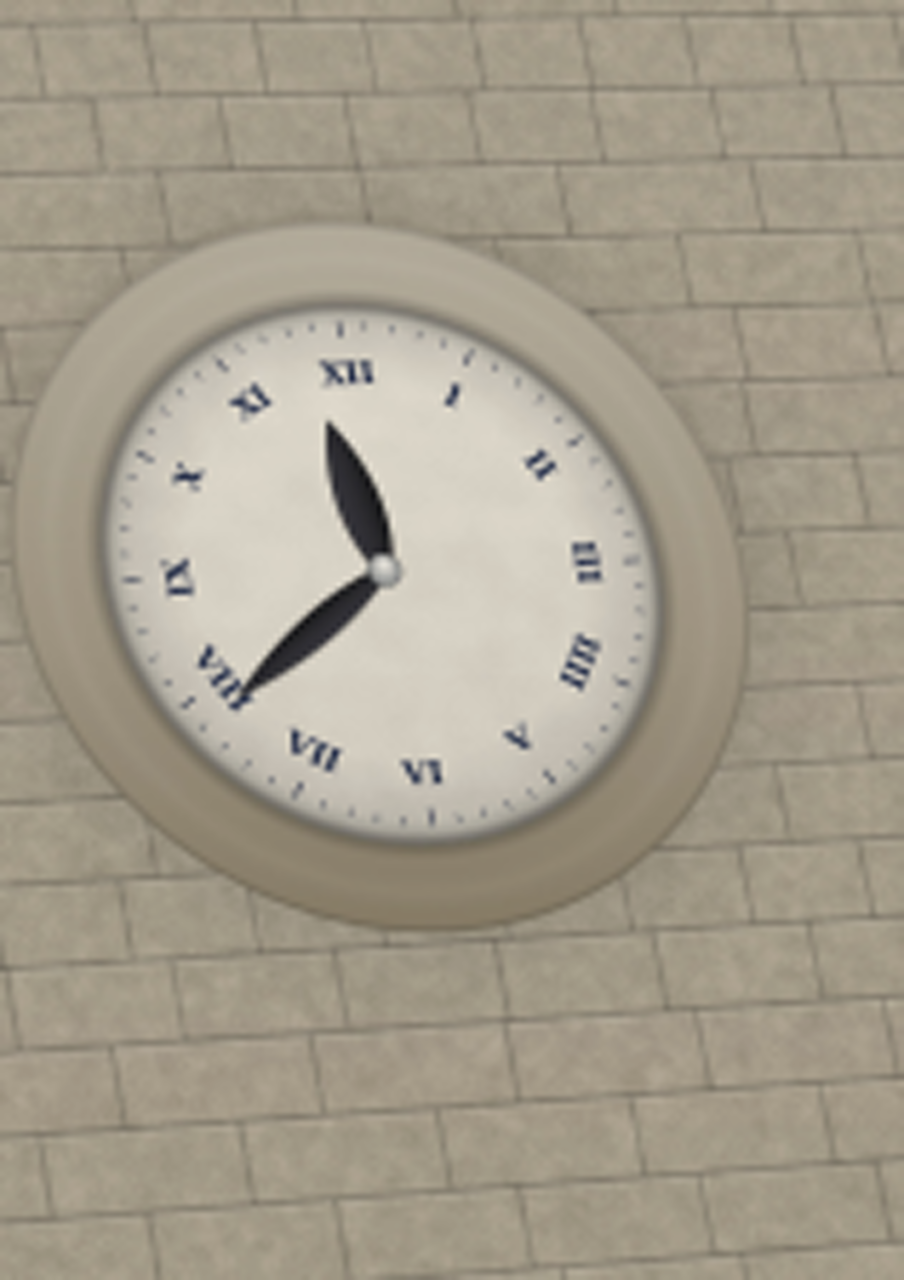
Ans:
**11:39**
